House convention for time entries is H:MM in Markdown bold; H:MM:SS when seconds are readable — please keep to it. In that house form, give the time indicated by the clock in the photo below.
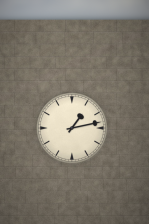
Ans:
**1:13**
